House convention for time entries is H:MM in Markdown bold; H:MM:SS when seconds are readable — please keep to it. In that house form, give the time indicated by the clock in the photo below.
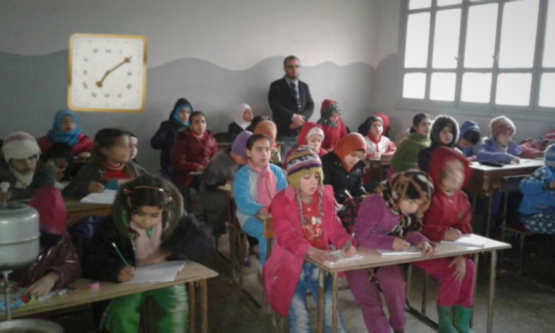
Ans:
**7:09**
